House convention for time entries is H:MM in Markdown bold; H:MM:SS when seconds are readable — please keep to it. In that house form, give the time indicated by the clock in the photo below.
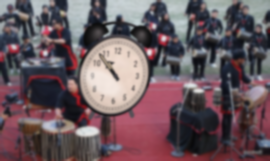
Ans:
**10:53**
